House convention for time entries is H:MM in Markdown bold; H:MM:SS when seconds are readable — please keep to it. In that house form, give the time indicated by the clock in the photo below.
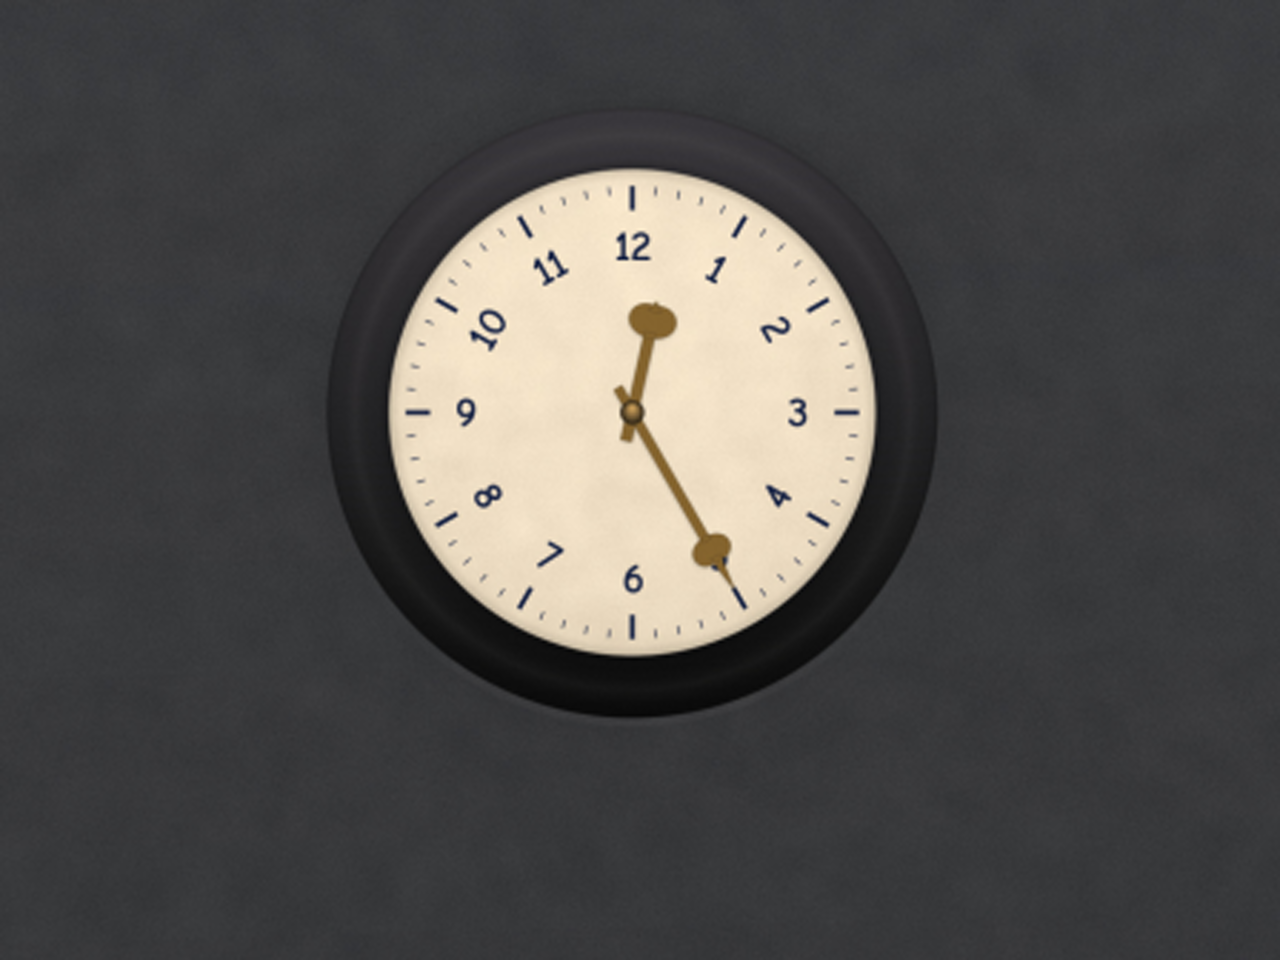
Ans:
**12:25**
